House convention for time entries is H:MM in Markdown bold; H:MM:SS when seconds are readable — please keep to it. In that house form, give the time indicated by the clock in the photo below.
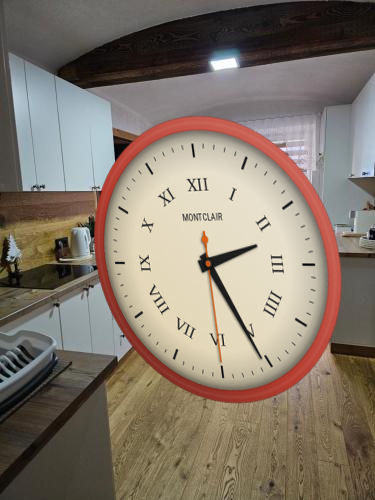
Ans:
**2:25:30**
